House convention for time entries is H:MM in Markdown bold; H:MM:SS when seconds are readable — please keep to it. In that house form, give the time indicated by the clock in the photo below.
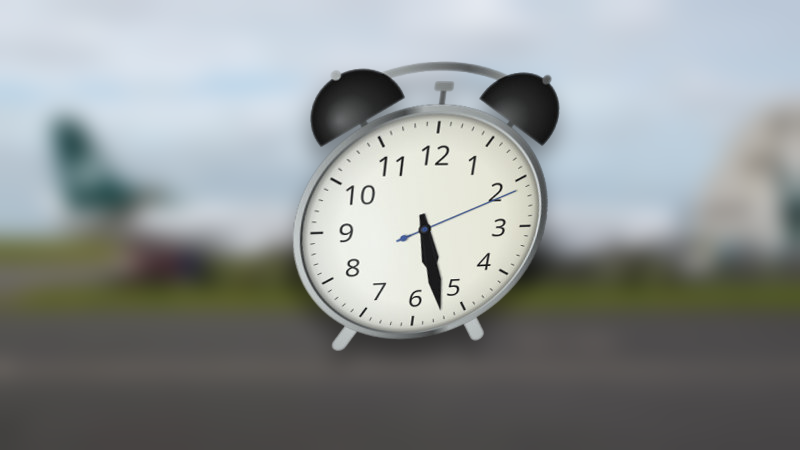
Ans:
**5:27:11**
